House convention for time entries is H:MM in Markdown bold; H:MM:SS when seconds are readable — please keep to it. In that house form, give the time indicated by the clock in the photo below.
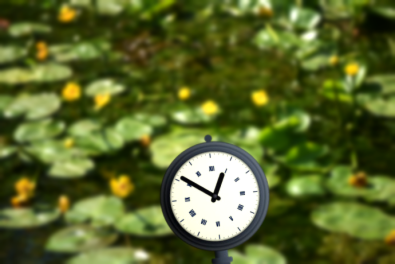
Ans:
**12:51**
